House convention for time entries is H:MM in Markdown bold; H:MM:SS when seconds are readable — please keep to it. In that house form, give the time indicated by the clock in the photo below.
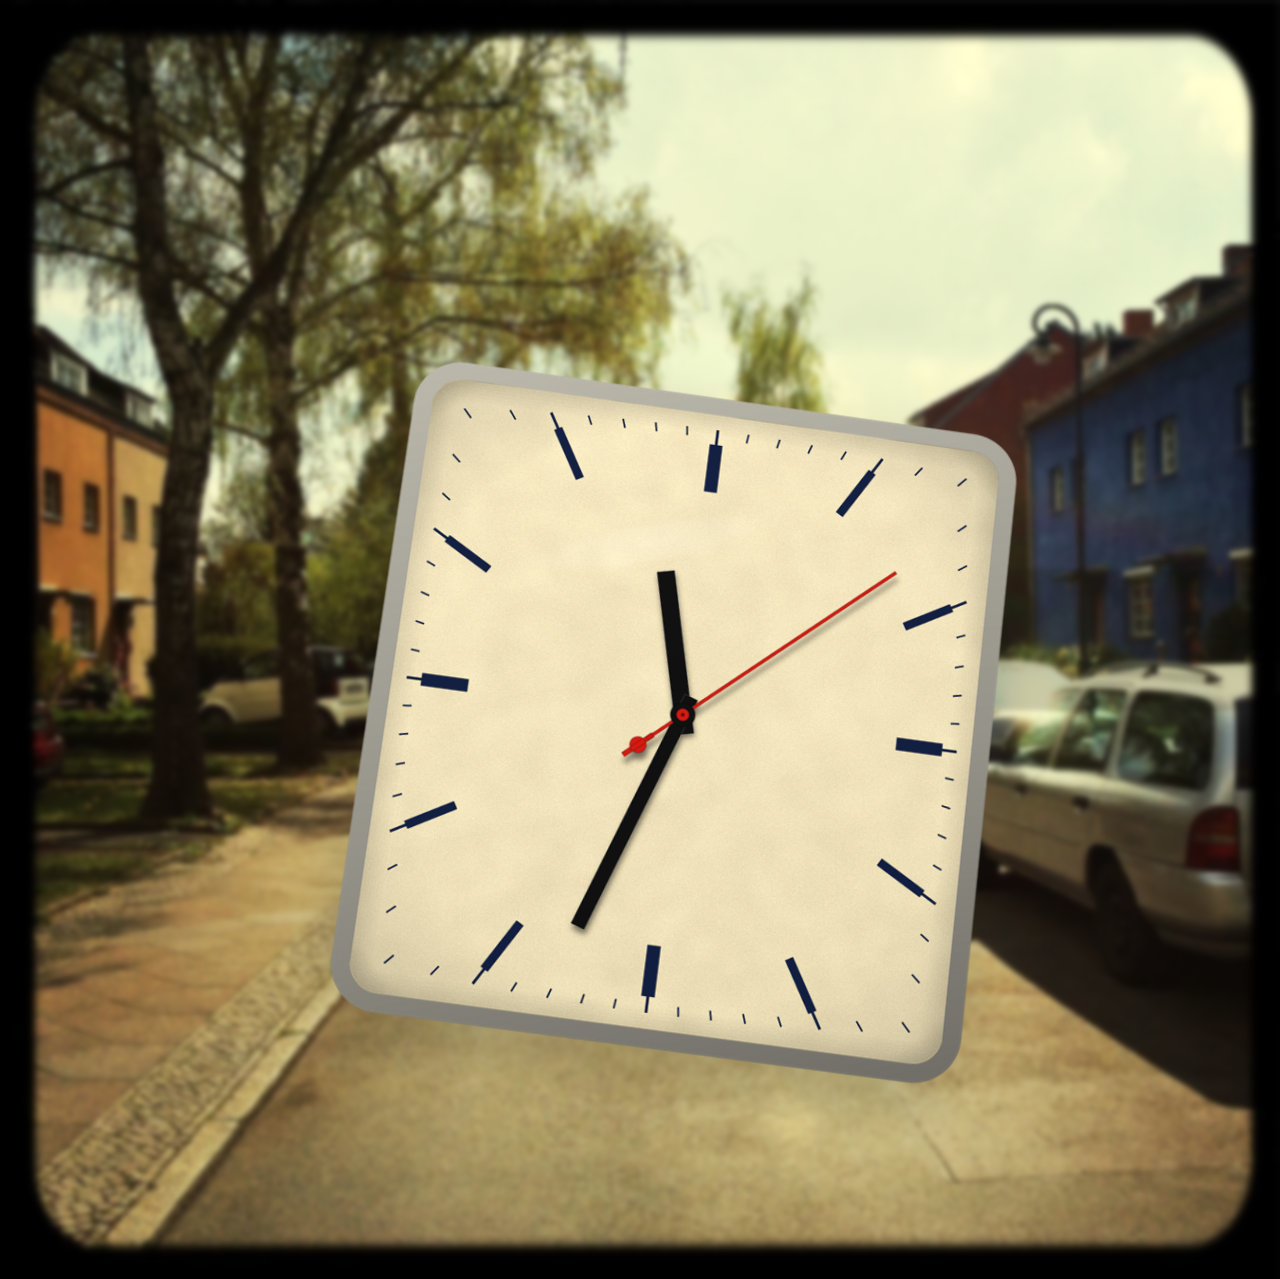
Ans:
**11:33:08**
